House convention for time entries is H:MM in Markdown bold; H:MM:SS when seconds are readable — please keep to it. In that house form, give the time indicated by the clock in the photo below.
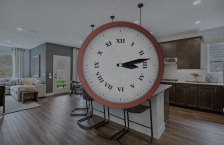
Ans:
**3:13**
